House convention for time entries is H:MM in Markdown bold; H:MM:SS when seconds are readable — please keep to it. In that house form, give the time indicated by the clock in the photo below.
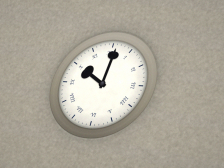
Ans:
**10:01**
